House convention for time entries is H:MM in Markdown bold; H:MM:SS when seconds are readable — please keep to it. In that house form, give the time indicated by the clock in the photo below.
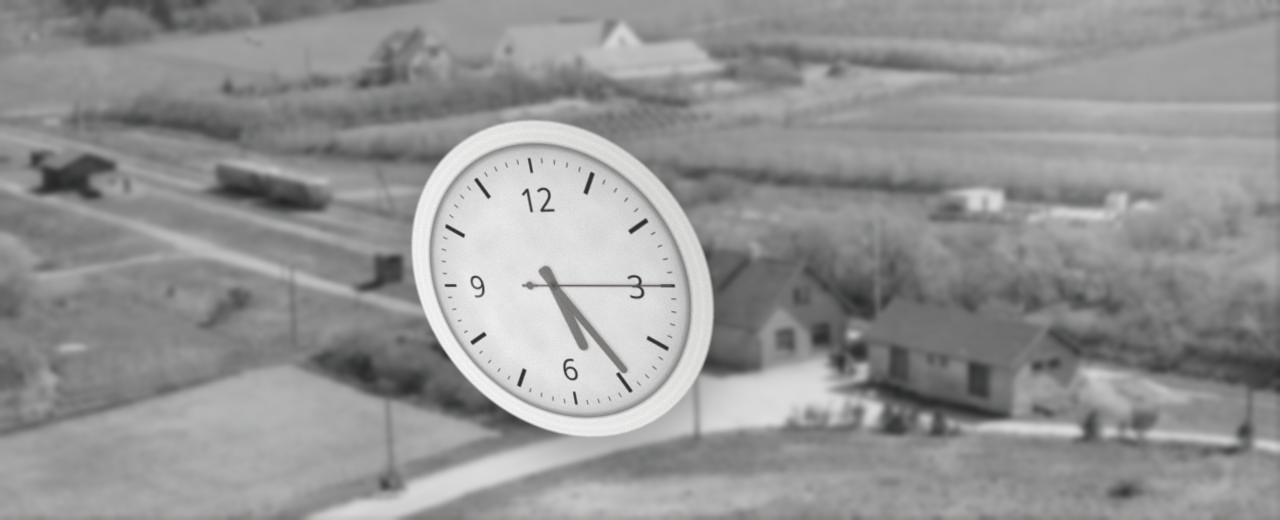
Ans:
**5:24:15**
